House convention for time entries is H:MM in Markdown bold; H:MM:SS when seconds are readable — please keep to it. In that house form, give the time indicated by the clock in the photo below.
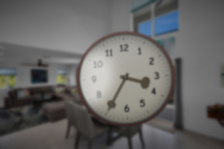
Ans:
**3:35**
